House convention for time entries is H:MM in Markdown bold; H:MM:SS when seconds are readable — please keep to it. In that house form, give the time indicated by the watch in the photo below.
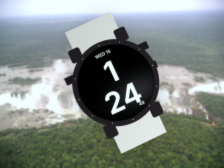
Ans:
**1:24**
